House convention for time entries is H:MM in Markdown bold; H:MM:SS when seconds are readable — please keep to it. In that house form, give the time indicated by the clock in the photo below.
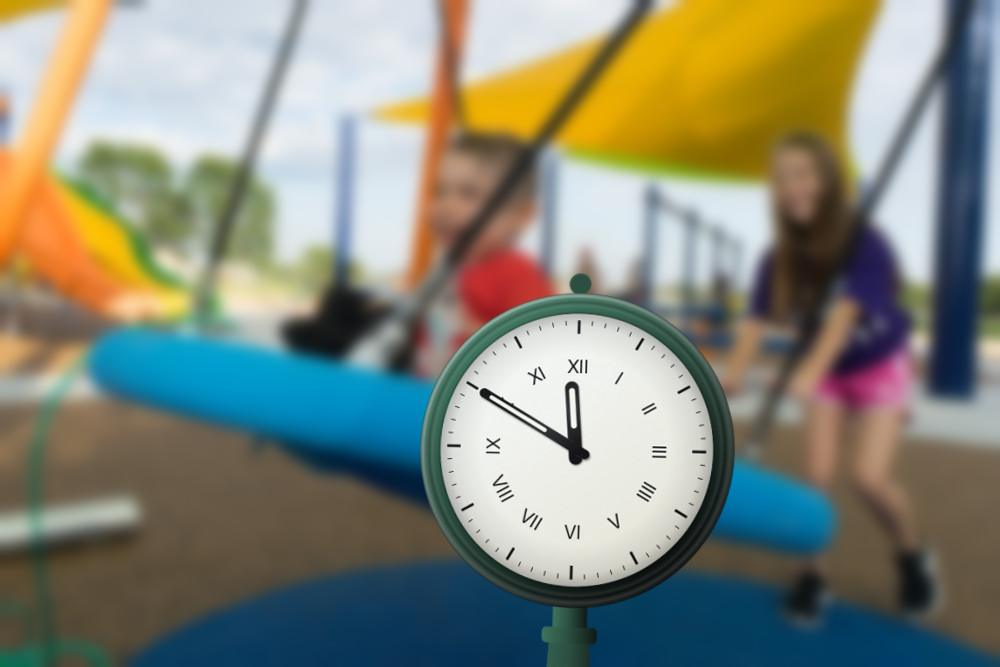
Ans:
**11:50**
